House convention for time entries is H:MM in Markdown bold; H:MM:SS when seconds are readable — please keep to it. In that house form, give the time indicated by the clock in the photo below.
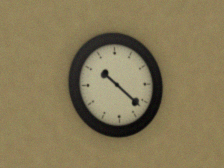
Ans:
**10:22**
